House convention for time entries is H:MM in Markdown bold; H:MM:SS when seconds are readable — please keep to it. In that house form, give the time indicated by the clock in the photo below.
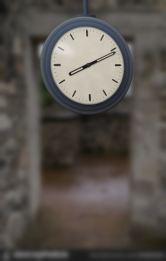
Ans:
**8:11**
